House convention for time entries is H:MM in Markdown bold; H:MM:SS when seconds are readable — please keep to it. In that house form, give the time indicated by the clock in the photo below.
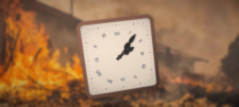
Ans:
**2:07**
